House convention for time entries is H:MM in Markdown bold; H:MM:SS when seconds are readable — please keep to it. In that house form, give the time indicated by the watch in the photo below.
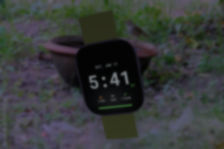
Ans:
**5:41**
